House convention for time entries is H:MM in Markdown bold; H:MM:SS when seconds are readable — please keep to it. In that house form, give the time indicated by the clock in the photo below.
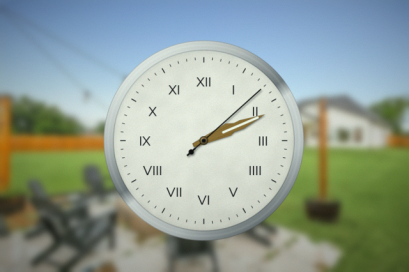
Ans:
**2:11:08**
